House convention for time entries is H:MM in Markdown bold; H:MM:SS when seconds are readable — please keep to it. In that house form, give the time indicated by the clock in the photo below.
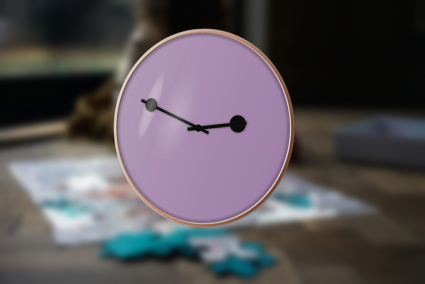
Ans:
**2:49**
